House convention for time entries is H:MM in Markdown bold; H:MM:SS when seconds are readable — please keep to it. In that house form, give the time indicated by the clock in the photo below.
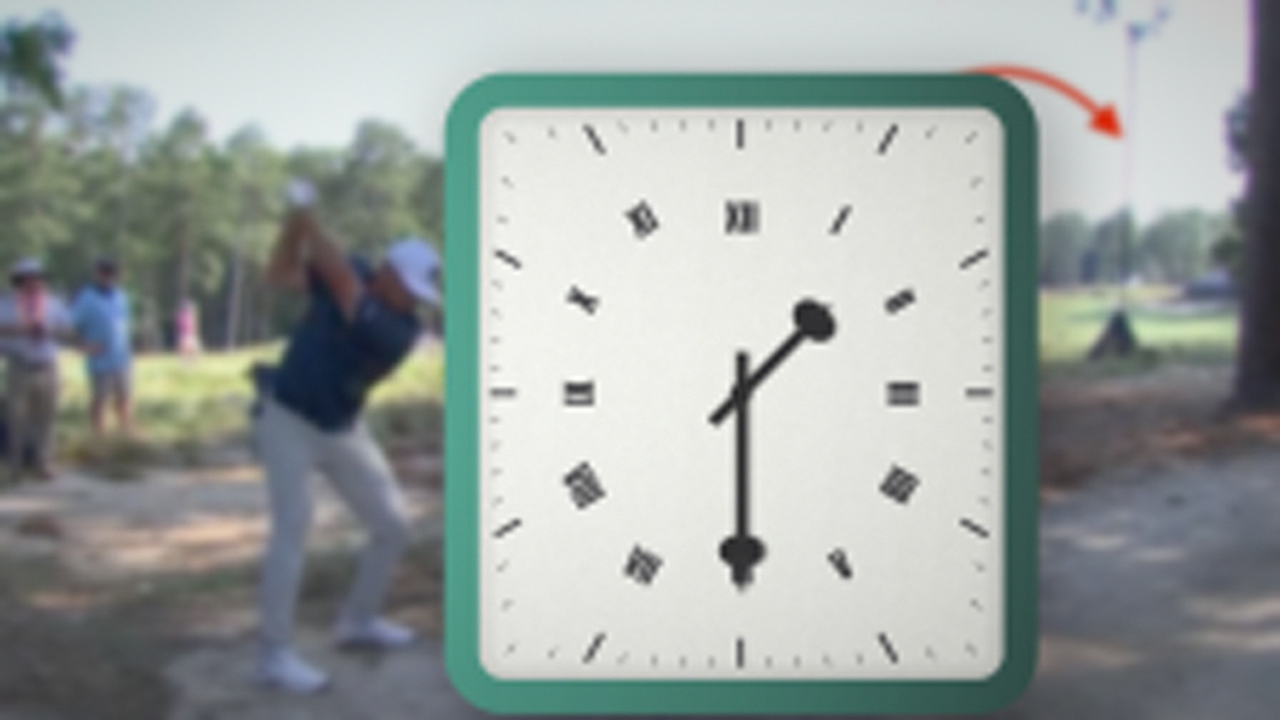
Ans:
**1:30**
